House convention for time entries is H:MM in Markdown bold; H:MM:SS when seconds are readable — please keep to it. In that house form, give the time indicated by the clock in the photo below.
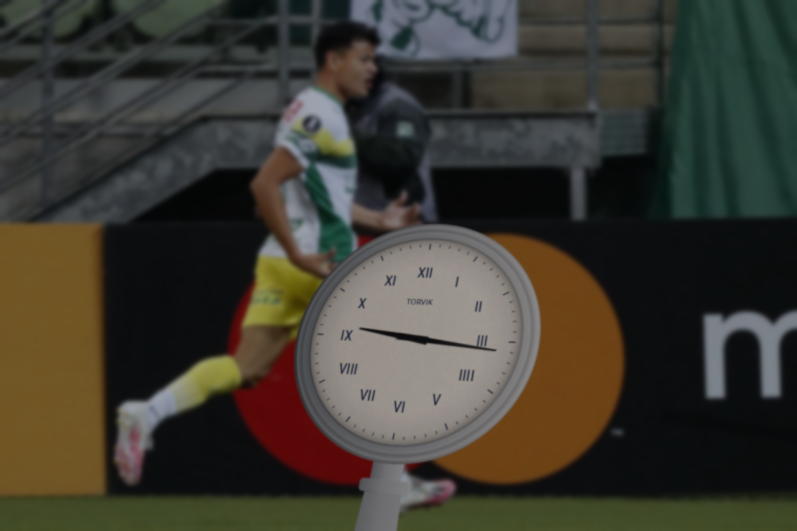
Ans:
**9:16**
